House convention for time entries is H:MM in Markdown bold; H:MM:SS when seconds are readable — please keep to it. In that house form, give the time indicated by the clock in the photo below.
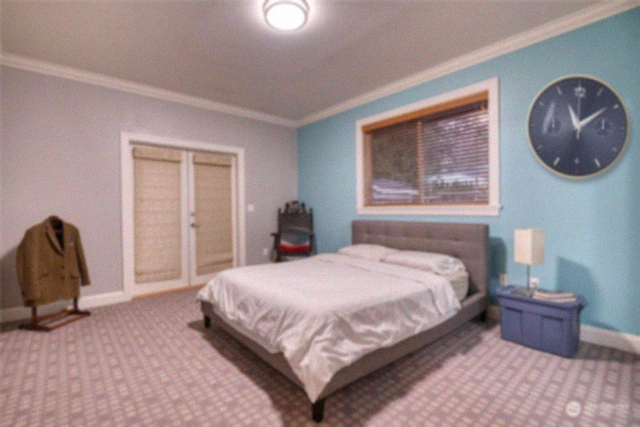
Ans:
**11:09**
